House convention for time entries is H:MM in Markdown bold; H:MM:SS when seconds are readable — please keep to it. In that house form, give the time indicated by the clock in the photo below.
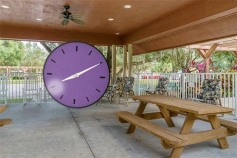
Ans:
**8:10**
